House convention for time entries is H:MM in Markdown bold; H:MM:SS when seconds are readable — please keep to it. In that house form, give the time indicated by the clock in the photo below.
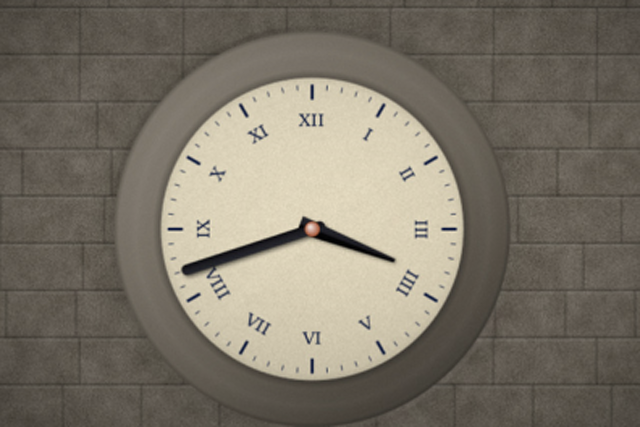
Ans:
**3:42**
